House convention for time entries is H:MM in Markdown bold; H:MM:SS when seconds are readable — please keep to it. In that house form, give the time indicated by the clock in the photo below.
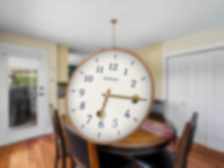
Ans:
**6:15**
